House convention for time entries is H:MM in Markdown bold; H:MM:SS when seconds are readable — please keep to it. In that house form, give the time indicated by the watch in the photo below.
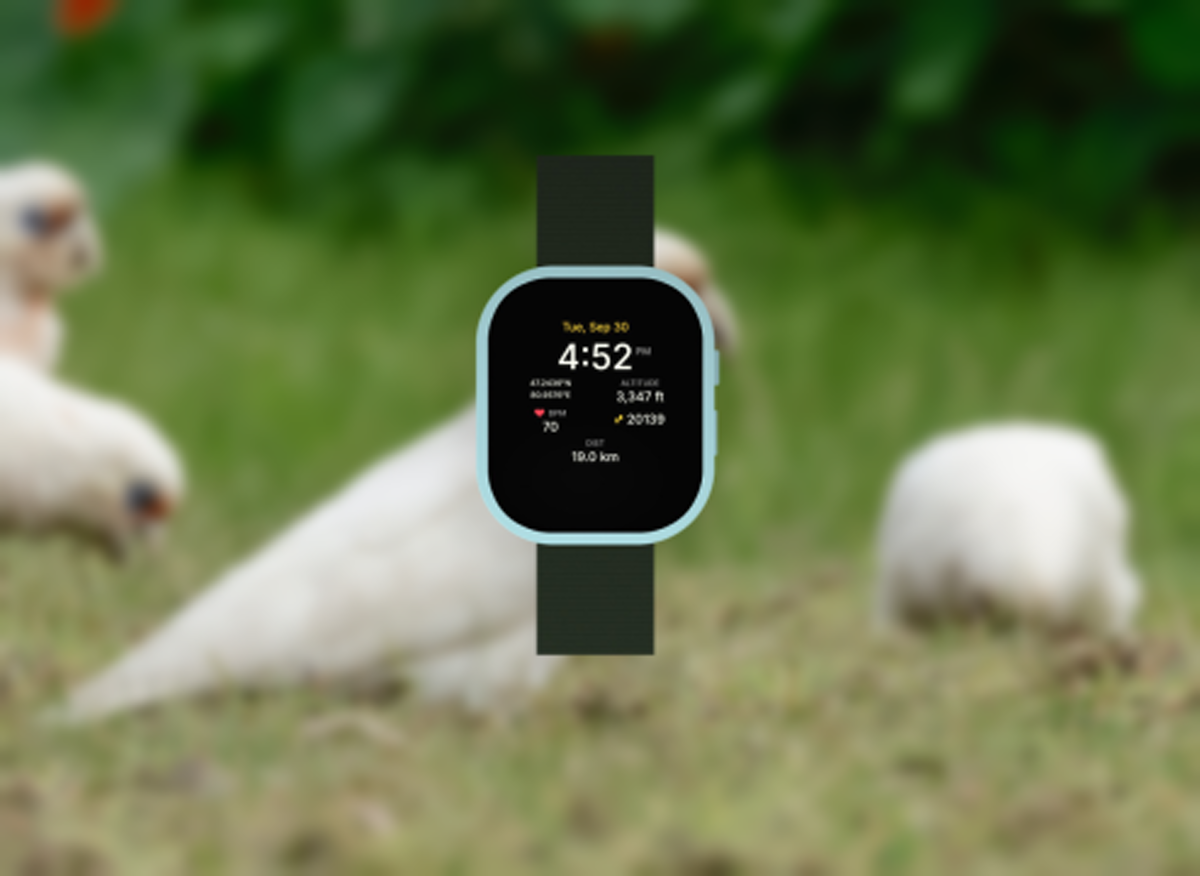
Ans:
**4:52**
